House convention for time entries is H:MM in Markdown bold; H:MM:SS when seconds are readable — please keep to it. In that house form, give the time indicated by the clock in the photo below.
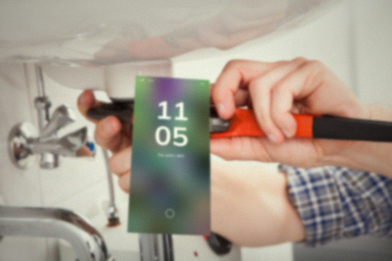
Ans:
**11:05**
